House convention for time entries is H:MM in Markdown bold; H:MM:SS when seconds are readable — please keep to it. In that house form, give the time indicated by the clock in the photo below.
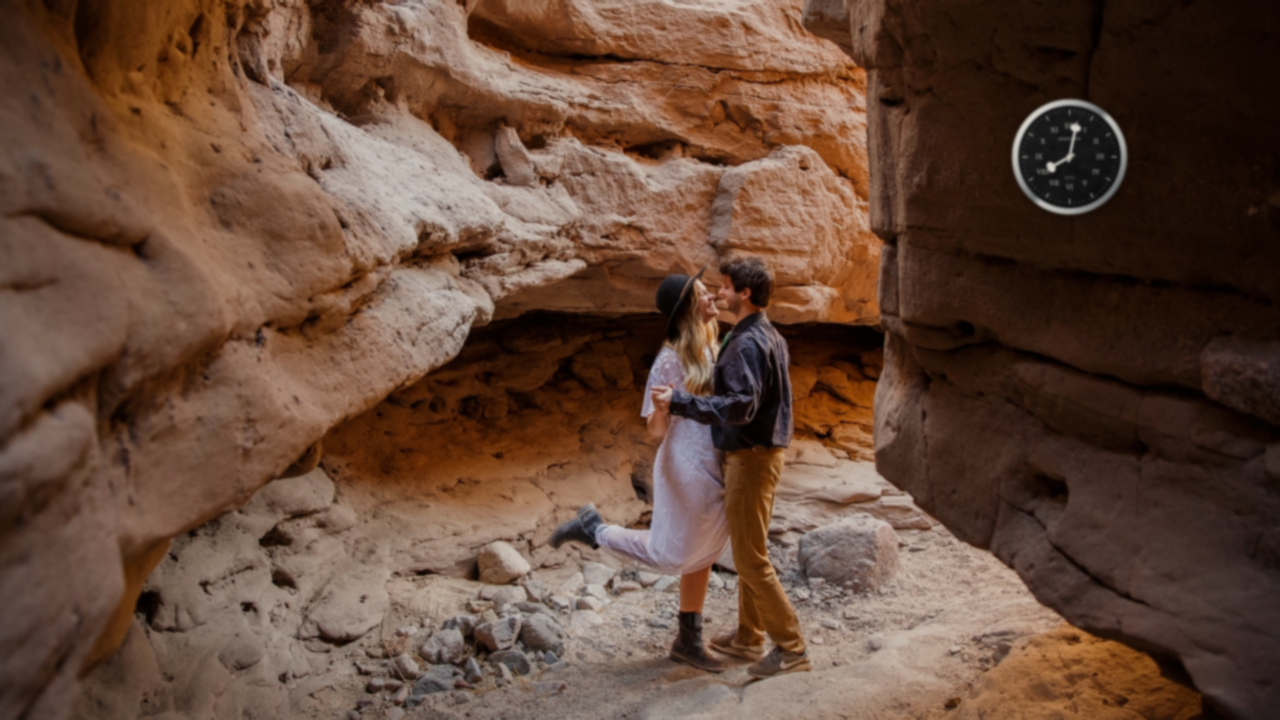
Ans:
**8:02**
